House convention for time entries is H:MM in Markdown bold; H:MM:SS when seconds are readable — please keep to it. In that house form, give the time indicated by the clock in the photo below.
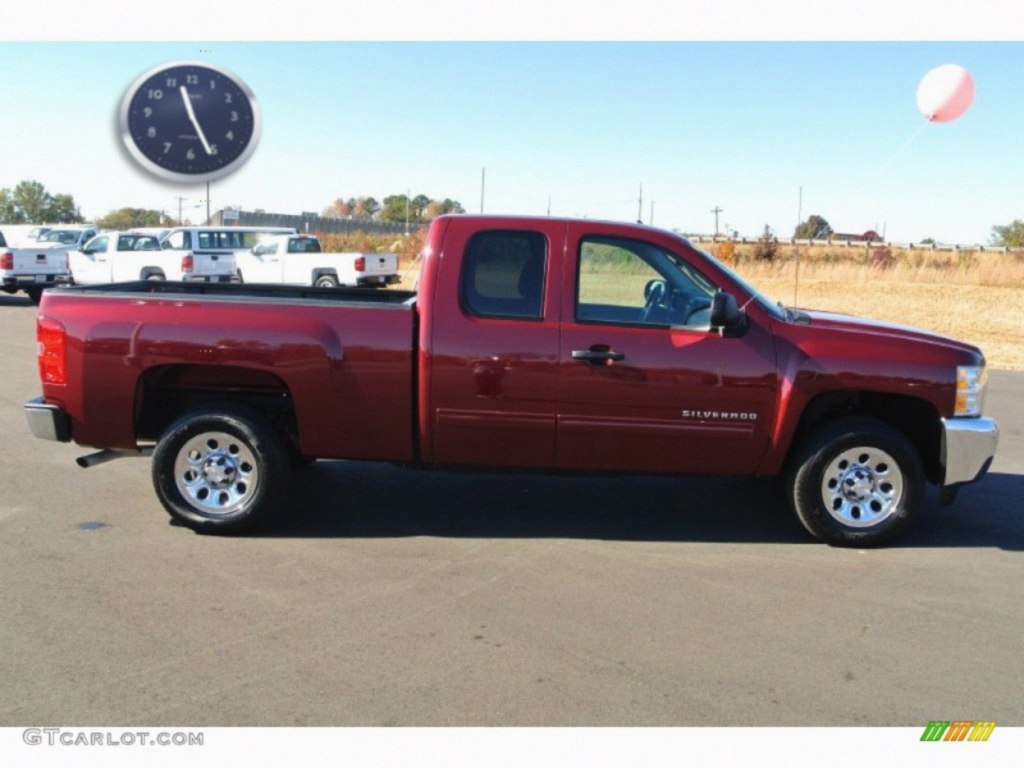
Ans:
**11:26**
